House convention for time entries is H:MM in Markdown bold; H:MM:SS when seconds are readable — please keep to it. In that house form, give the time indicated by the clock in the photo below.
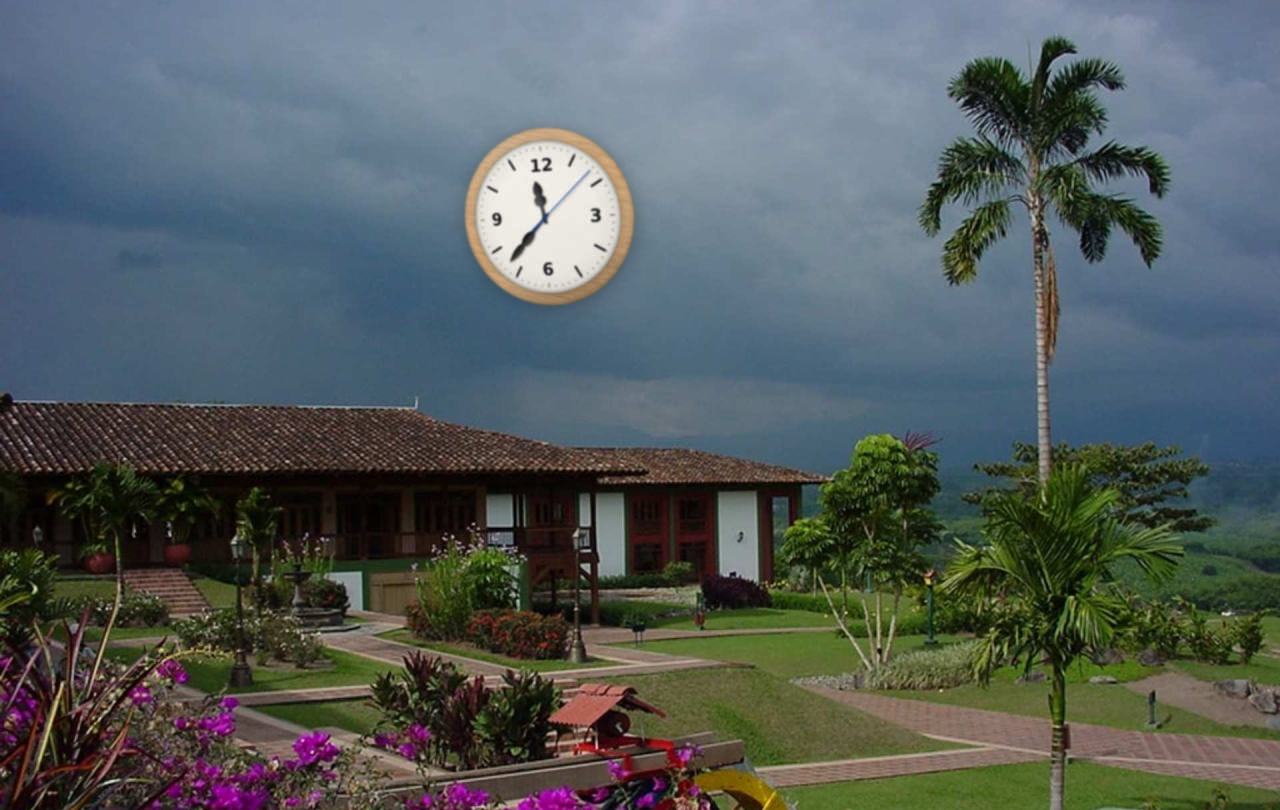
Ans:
**11:37:08**
